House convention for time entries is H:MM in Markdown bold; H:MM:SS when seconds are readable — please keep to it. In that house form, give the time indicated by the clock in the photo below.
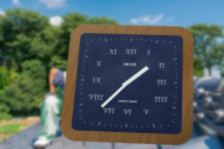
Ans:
**1:37**
